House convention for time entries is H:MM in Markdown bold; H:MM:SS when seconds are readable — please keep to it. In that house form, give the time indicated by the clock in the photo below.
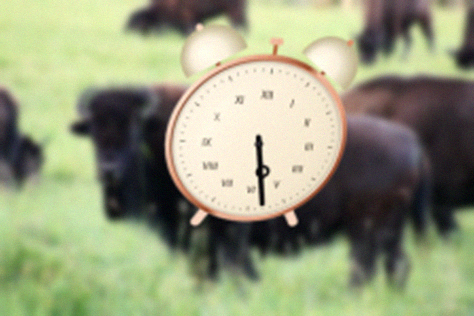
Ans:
**5:28**
